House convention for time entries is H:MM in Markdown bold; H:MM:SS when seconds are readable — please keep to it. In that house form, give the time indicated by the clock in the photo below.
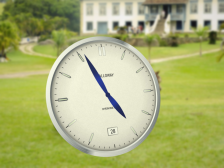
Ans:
**4:56**
